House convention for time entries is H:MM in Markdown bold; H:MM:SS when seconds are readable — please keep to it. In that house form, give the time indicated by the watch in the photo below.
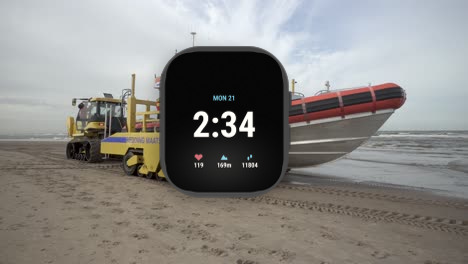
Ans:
**2:34**
